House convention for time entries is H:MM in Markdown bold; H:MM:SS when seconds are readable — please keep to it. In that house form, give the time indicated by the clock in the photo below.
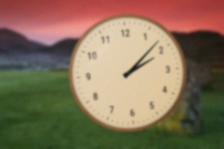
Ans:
**2:08**
